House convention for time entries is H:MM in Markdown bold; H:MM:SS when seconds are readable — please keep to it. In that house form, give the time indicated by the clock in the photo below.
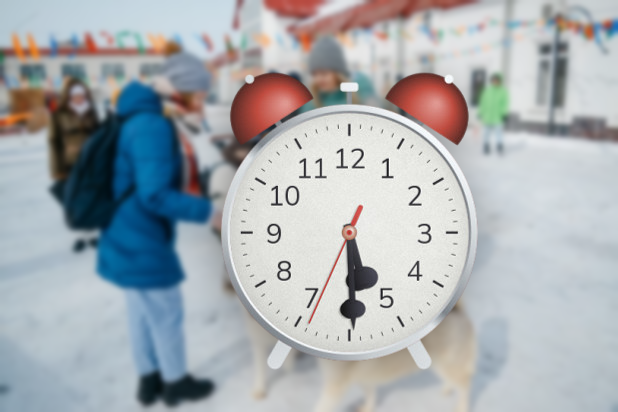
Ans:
**5:29:34**
